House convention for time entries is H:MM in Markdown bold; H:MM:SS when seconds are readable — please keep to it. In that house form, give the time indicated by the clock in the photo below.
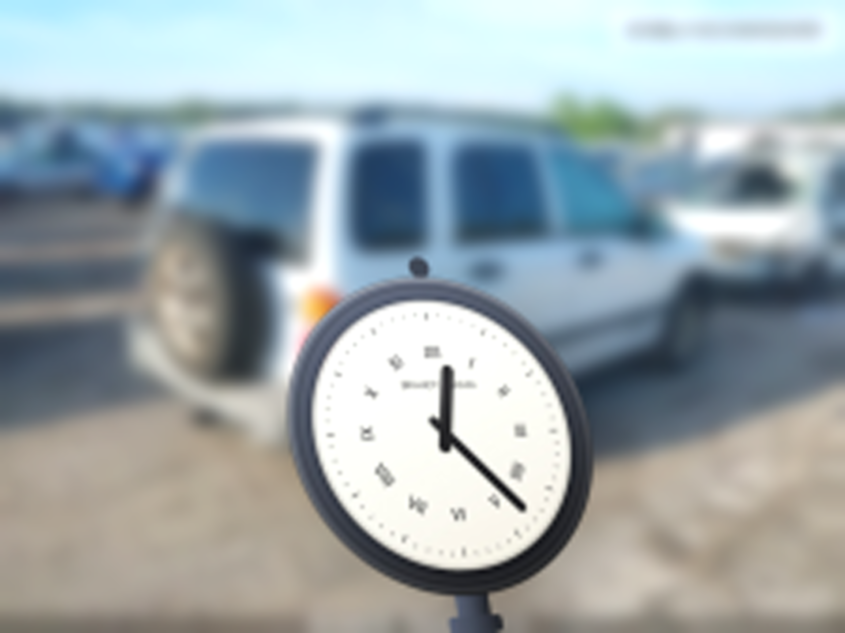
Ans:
**12:23**
